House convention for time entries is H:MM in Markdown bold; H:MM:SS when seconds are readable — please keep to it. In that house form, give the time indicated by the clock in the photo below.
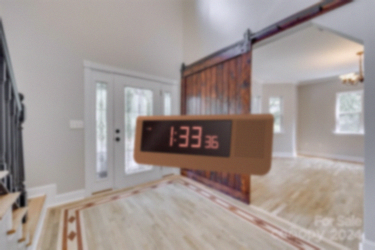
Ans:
**1:33**
